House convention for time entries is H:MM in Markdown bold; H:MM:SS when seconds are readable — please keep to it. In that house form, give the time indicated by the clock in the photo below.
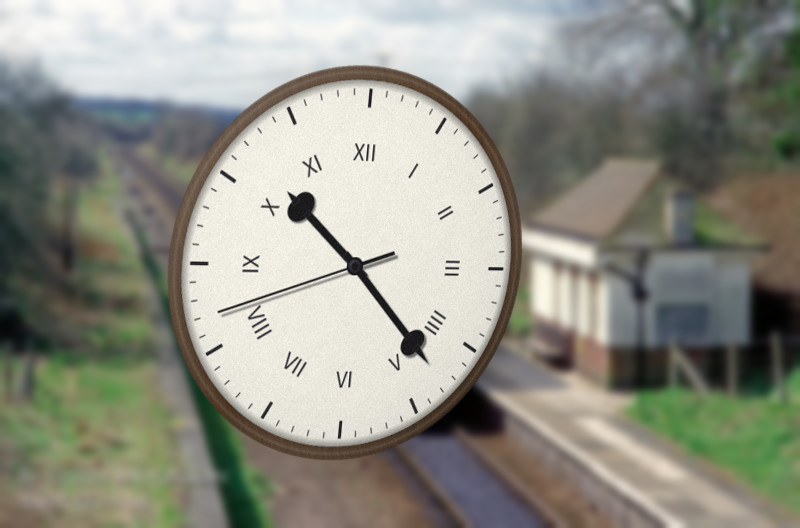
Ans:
**10:22:42**
